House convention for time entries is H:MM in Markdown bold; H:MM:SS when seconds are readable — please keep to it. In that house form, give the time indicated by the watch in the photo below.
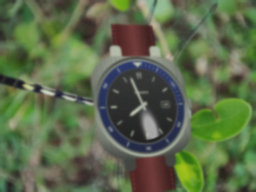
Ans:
**7:57**
